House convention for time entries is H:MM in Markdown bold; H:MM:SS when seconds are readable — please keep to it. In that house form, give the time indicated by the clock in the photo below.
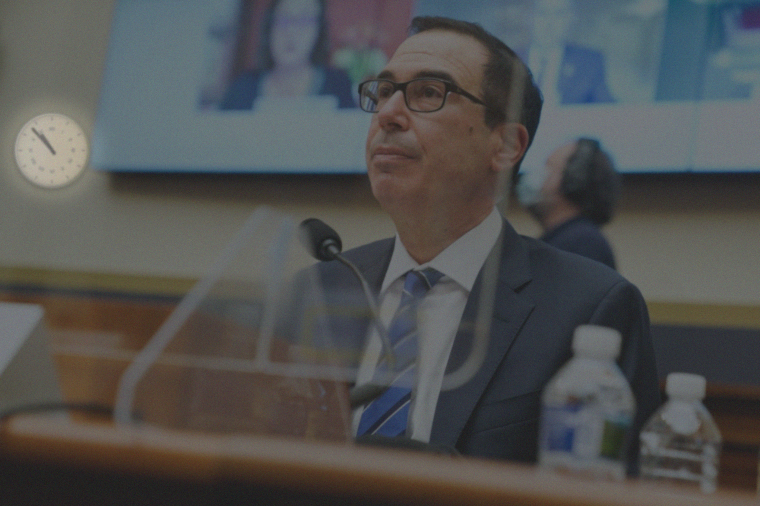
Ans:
**10:53**
